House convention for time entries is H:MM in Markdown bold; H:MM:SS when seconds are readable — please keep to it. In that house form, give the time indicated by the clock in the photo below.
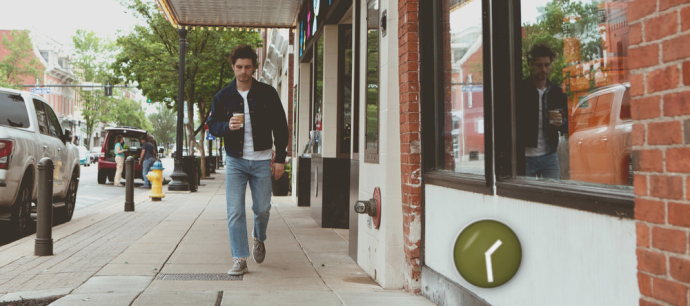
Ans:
**1:29**
